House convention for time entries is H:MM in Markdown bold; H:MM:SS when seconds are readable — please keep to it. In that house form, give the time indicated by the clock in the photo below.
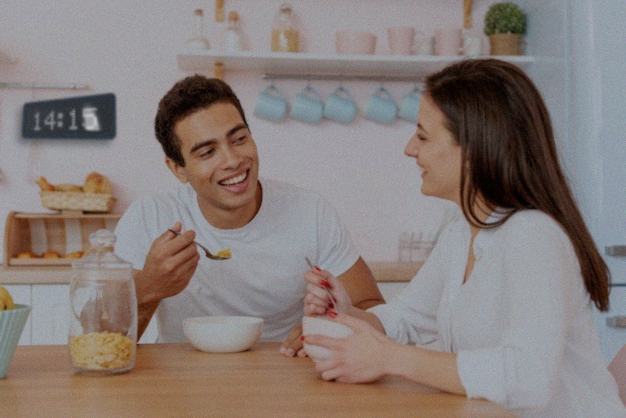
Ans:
**14:15**
